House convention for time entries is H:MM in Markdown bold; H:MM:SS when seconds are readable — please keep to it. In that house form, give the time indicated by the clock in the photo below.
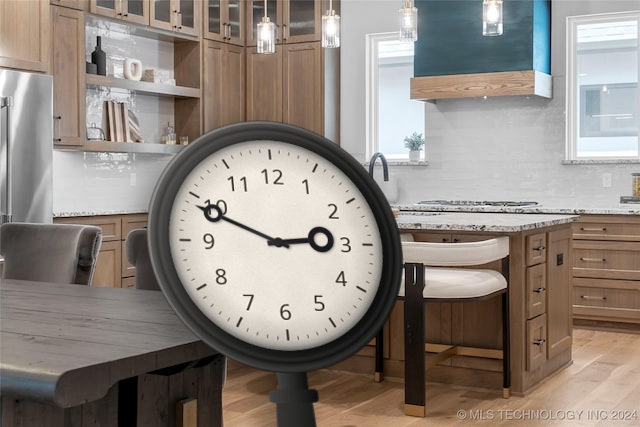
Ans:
**2:49**
